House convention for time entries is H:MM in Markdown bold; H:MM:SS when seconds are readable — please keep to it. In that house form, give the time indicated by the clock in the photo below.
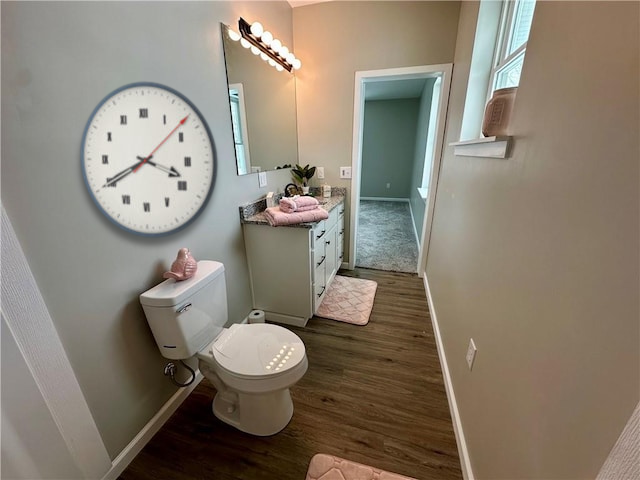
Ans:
**3:40:08**
